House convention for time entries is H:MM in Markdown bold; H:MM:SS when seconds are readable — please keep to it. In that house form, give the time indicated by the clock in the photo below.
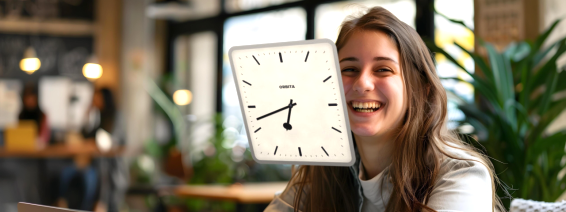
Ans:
**6:42**
